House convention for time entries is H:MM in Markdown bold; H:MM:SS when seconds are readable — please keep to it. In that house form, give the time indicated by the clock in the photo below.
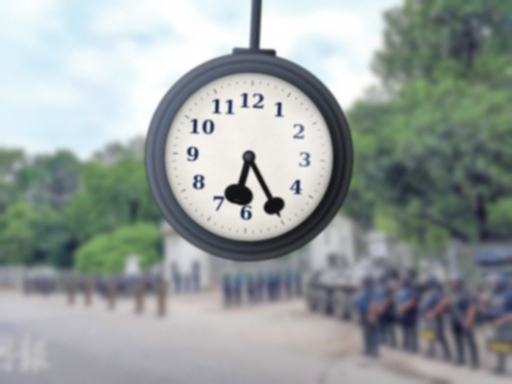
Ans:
**6:25**
